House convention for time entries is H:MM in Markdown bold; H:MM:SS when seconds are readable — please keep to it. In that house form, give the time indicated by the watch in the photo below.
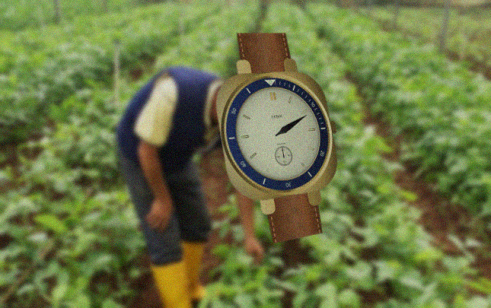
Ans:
**2:11**
